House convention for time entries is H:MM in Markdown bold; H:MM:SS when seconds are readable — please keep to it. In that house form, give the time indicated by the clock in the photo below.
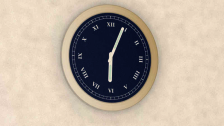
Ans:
**6:04**
